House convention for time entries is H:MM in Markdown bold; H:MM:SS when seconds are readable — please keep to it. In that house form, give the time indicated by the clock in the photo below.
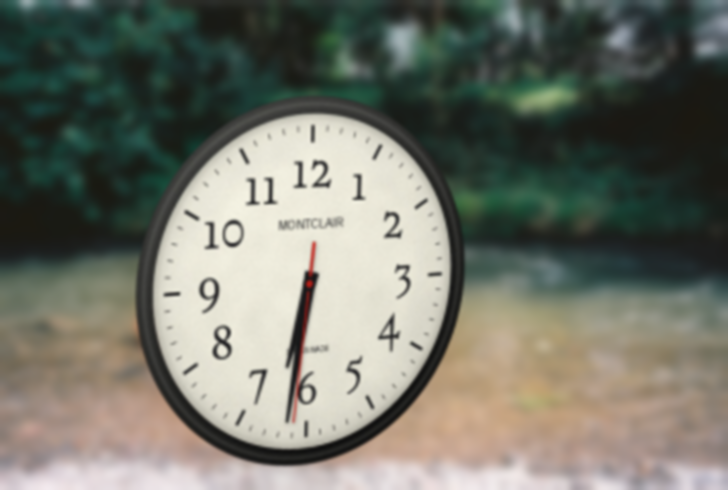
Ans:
**6:31:31**
